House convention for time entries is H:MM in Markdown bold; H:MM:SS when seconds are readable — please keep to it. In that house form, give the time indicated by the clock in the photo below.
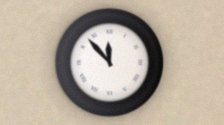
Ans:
**11:53**
